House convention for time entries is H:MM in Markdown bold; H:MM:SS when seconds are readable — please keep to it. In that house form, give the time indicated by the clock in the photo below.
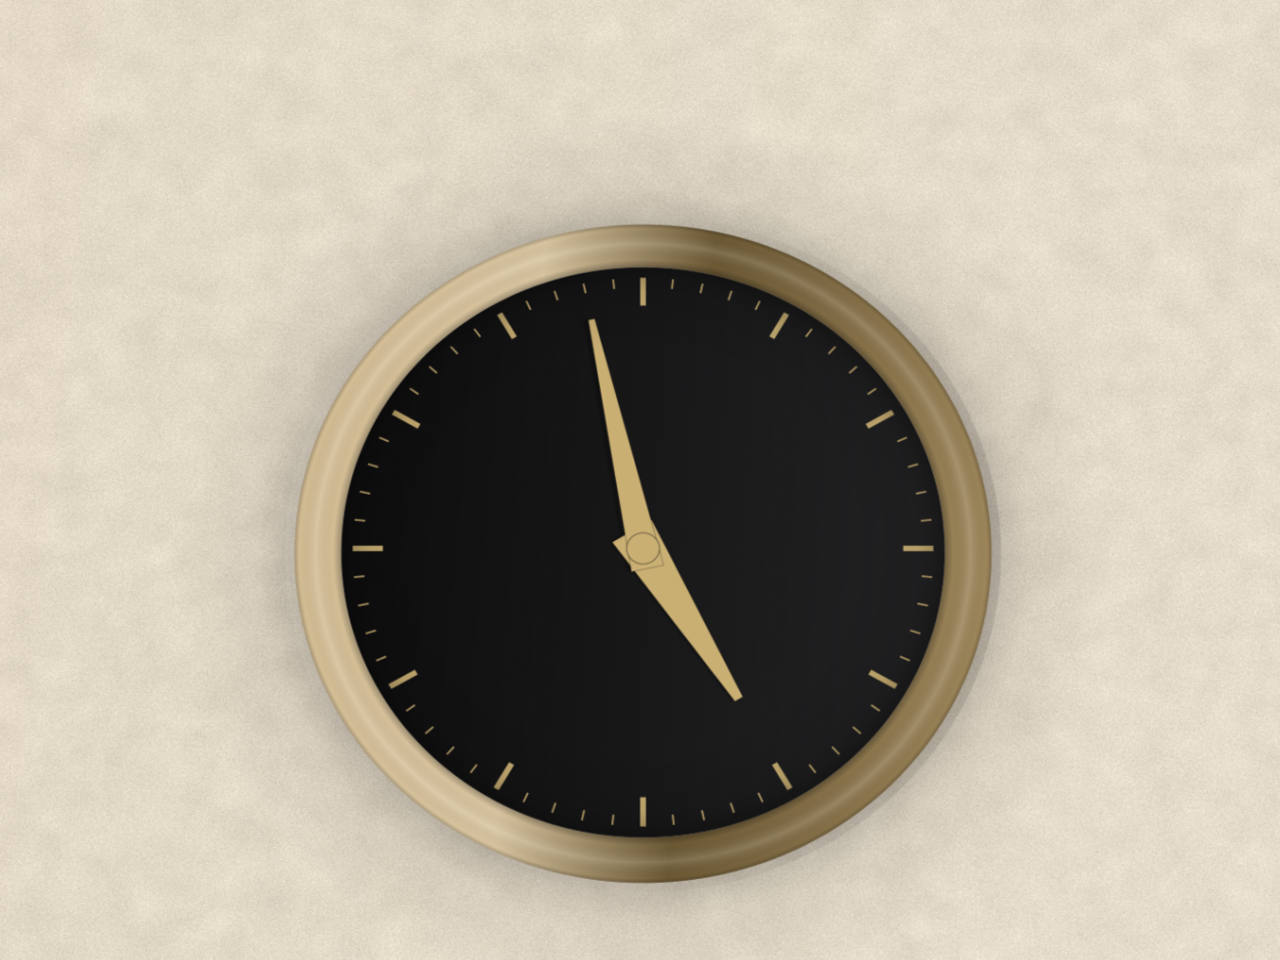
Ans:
**4:58**
